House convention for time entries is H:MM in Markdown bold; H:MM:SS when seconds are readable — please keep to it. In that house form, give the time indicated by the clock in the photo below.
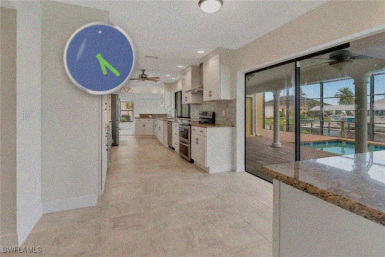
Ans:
**5:22**
